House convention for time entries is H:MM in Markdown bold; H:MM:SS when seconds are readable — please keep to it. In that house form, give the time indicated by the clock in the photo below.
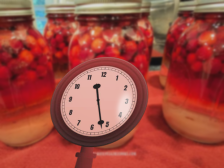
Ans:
**11:27**
